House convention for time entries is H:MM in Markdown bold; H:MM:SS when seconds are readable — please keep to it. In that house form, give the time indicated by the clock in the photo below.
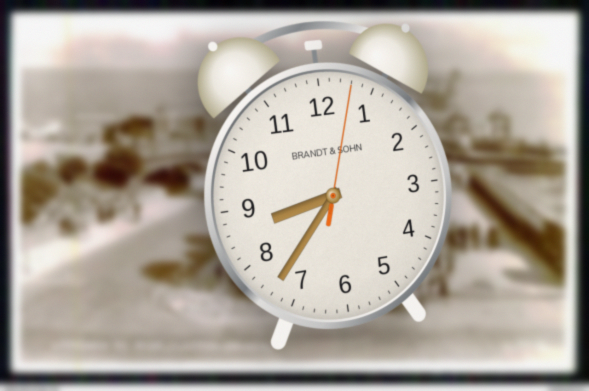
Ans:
**8:37:03**
